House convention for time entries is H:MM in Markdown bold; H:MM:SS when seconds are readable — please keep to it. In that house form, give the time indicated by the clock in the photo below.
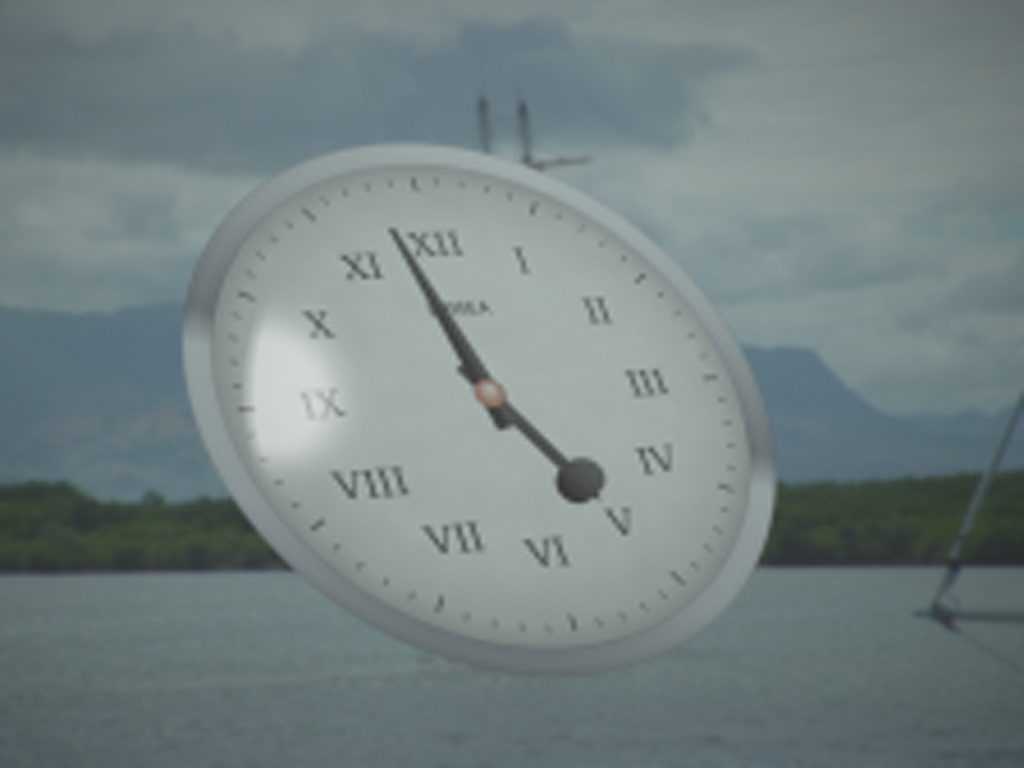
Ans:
**4:58**
